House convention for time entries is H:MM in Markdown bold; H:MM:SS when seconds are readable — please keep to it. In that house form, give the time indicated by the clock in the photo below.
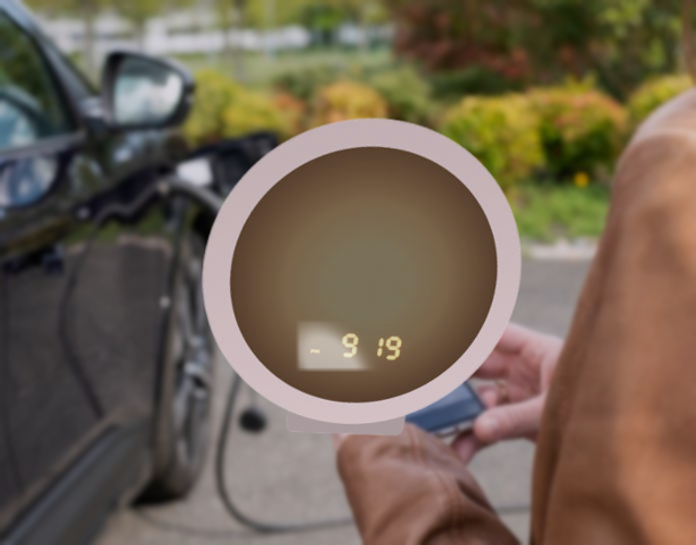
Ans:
**9:19**
